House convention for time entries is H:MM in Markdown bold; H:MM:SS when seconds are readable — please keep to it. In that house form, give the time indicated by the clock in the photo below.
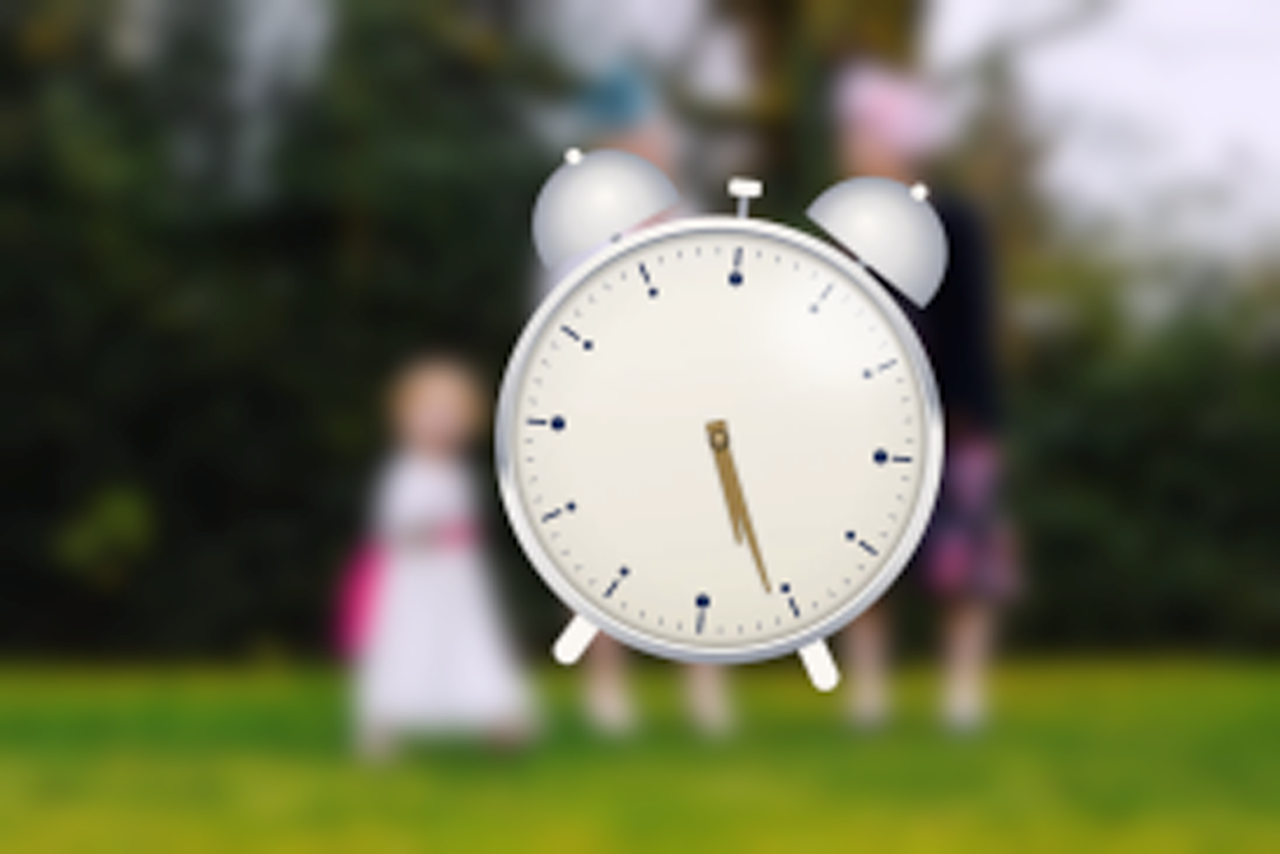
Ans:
**5:26**
